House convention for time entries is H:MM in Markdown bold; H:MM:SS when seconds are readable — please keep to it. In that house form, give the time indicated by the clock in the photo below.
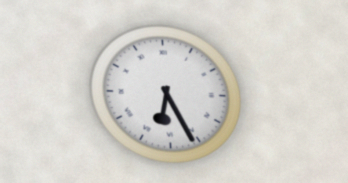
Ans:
**6:26**
